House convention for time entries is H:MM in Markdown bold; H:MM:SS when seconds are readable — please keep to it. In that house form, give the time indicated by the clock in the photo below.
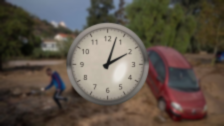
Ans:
**2:03**
